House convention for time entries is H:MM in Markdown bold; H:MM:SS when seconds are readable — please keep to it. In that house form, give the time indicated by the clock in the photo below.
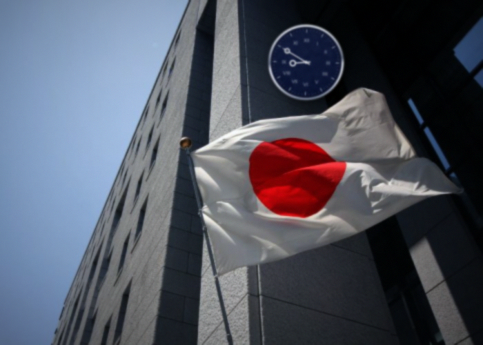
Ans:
**8:50**
